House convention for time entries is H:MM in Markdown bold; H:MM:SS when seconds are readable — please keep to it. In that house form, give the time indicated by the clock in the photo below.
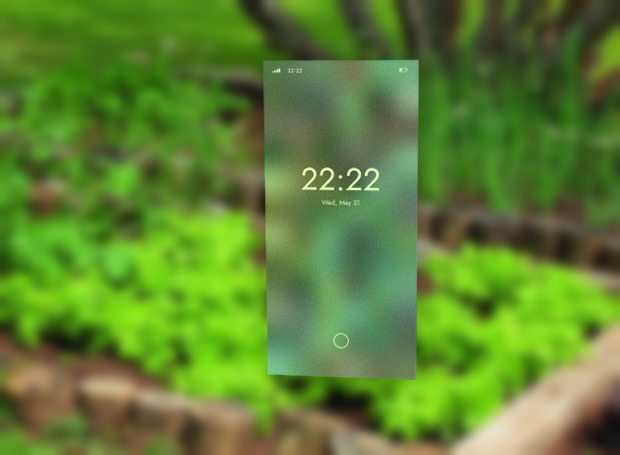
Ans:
**22:22**
